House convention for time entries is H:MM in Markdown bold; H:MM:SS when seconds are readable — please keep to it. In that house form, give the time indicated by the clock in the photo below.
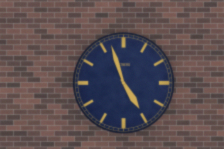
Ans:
**4:57**
